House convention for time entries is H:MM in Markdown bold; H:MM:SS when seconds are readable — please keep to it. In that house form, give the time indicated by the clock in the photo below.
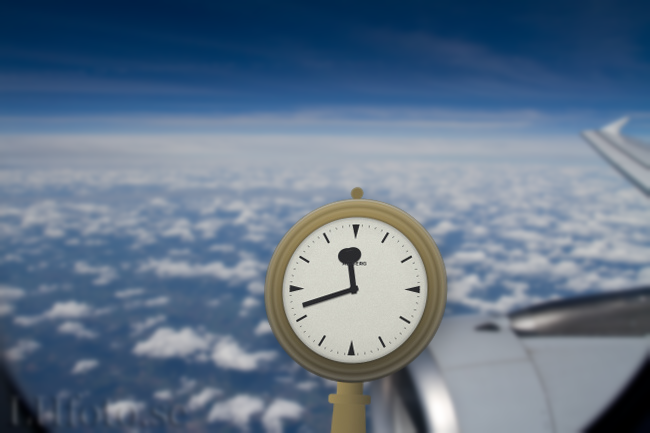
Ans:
**11:42**
